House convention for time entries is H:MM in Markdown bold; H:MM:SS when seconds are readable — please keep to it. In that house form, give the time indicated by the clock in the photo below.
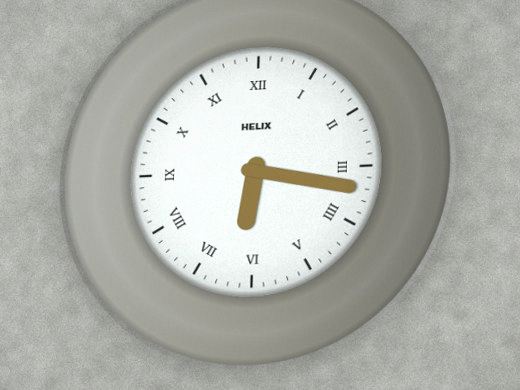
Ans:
**6:17**
